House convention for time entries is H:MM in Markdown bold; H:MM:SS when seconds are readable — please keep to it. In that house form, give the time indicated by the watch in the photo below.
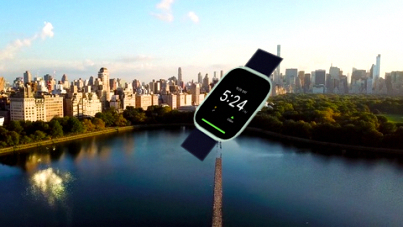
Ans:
**5:24**
